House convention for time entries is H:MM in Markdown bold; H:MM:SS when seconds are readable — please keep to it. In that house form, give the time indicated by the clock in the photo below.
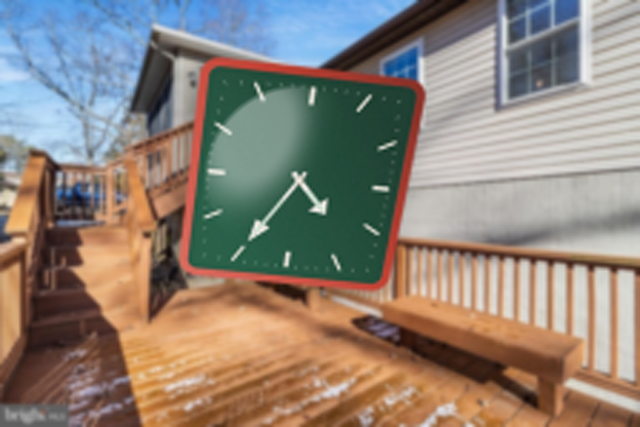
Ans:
**4:35**
